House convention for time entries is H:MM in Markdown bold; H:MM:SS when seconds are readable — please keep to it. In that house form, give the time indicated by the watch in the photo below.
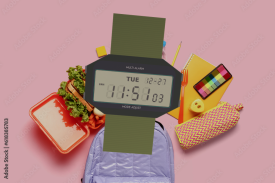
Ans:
**11:51:03**
